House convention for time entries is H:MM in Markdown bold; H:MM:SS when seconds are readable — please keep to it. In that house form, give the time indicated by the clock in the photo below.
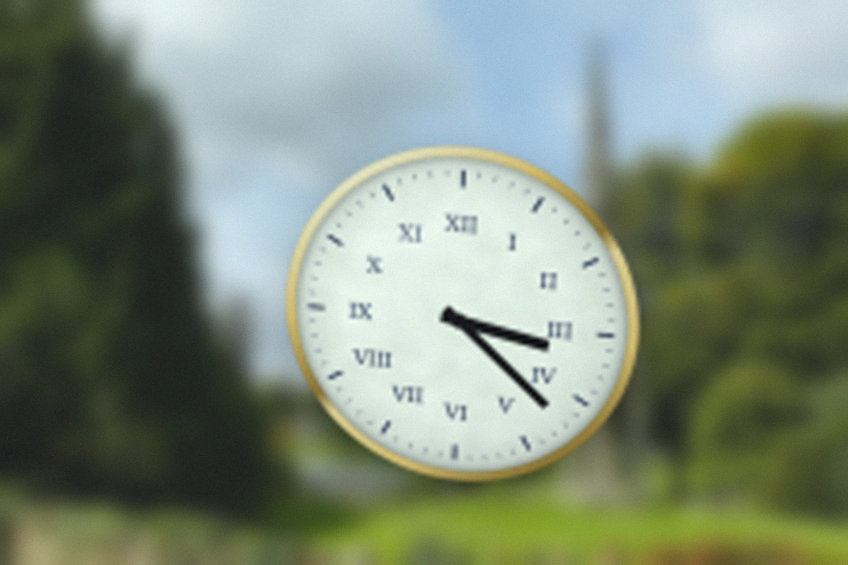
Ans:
**3:22**
